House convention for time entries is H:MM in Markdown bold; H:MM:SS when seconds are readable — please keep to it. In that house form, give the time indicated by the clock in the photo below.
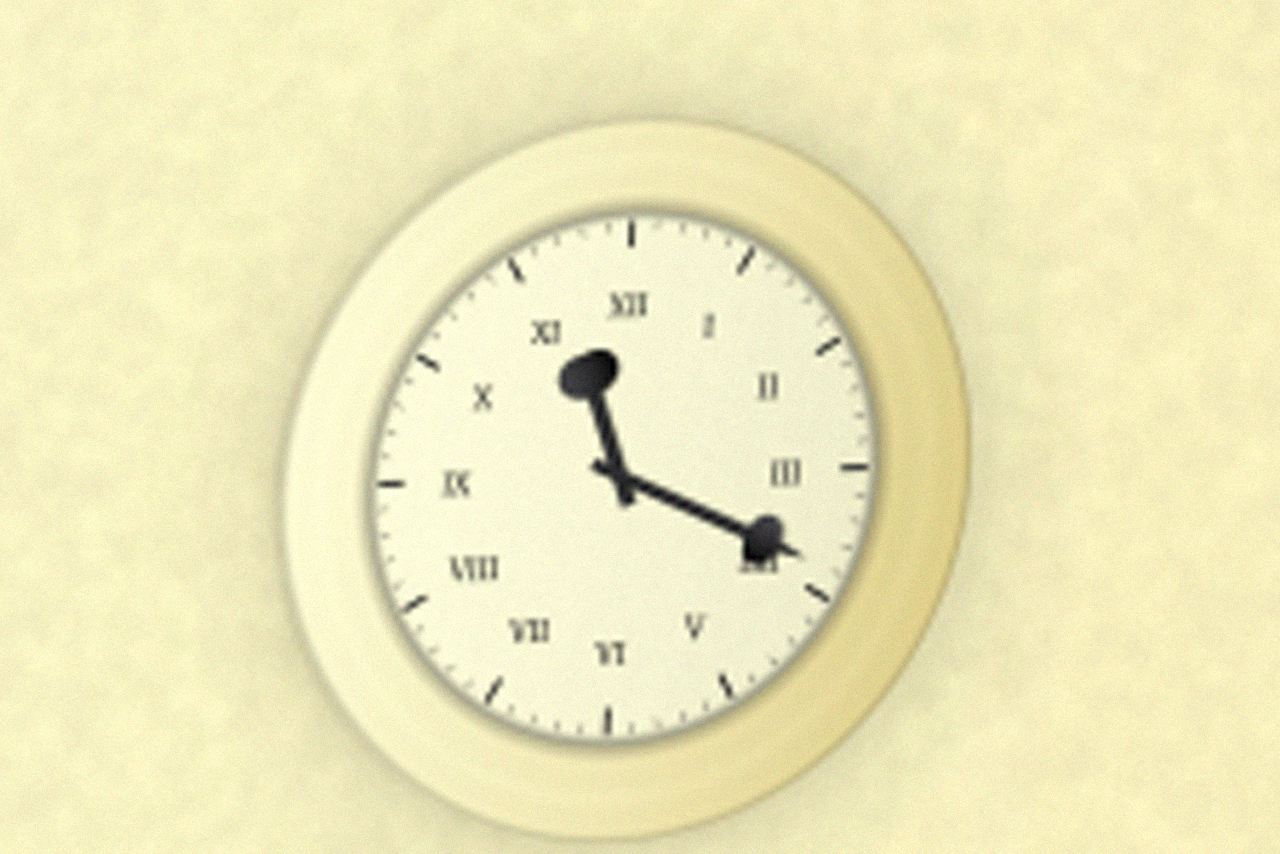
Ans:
**11:19**
